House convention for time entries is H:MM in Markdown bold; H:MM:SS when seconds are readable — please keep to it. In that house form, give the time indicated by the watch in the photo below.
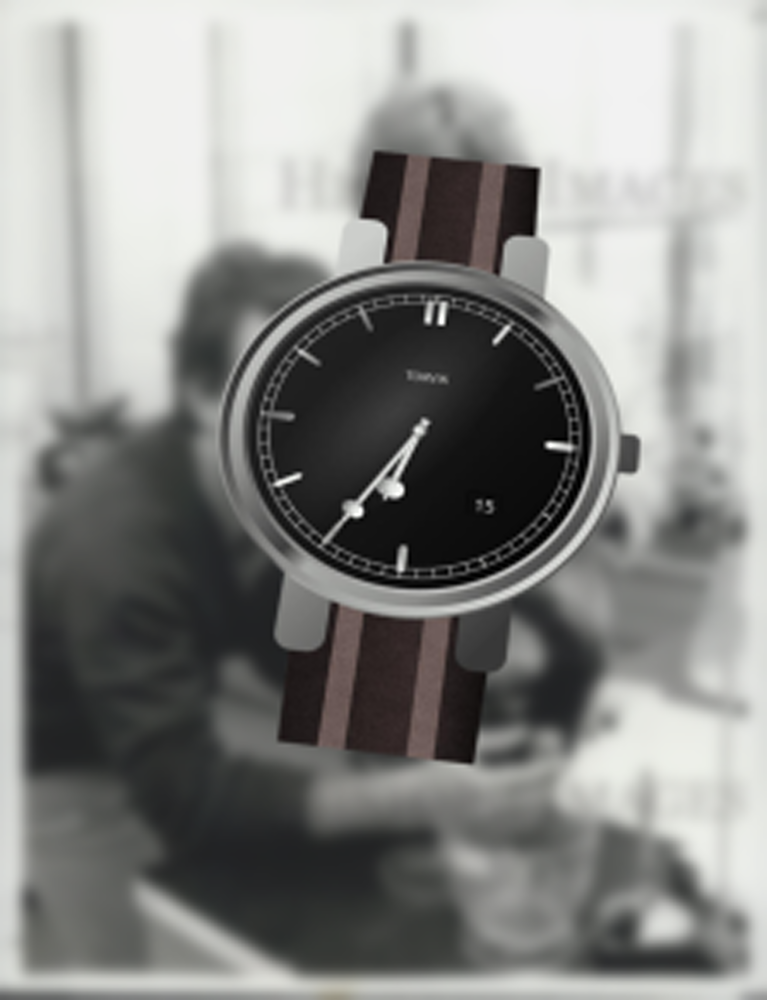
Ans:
**6:35**
